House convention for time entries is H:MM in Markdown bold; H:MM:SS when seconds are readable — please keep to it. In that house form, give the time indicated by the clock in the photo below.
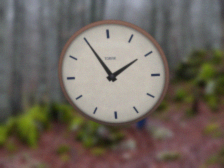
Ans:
**1:55**
